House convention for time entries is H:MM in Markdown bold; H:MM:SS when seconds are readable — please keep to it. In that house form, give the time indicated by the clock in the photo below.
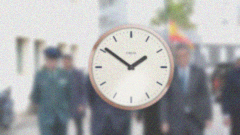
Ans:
**1:51**
